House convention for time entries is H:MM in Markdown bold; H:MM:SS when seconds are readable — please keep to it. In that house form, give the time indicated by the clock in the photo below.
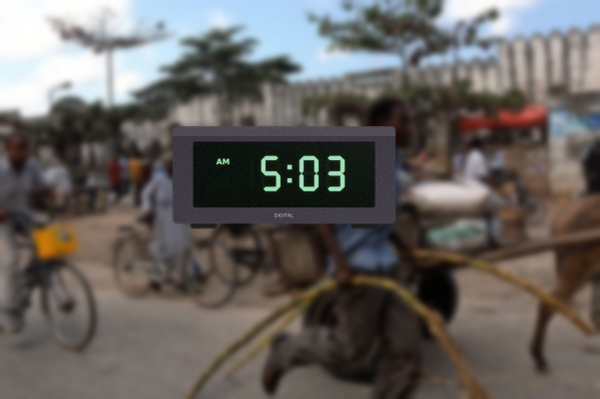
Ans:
**5:03**
